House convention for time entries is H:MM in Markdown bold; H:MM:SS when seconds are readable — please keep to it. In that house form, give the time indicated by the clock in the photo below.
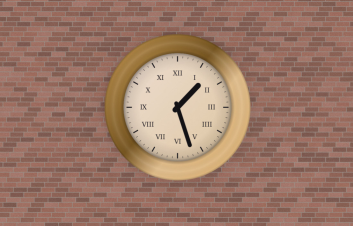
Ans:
**1:27**
